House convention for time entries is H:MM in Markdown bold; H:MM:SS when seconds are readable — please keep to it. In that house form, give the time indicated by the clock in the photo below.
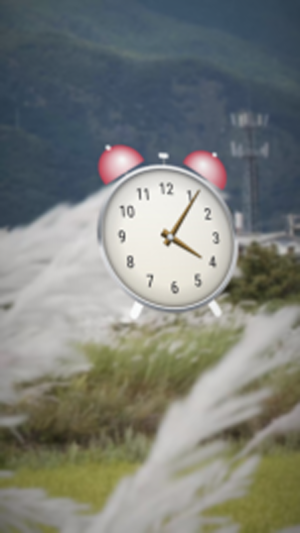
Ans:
**4:06**
